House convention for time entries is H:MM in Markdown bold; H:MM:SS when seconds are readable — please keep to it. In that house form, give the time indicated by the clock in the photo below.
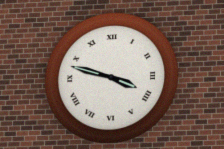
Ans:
**3:48**
